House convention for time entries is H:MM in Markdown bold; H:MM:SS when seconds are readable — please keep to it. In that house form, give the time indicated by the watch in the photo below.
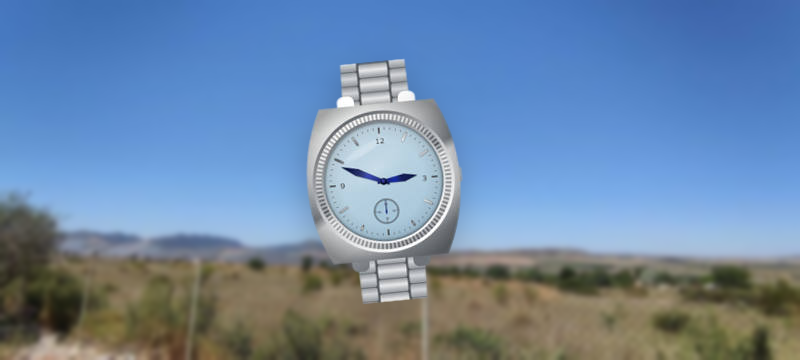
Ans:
**2:49**
